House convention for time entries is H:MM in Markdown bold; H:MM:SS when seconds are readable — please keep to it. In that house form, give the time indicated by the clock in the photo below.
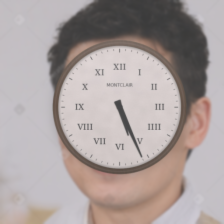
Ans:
**5:26**
